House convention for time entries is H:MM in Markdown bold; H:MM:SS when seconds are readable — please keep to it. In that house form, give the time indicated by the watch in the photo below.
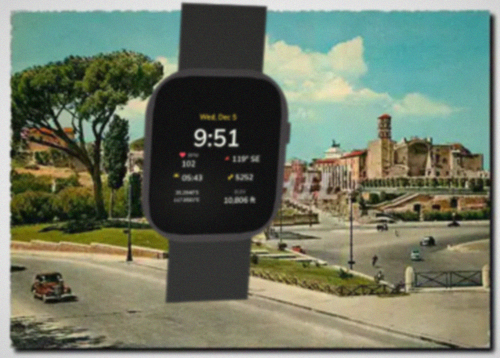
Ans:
**9:51**
